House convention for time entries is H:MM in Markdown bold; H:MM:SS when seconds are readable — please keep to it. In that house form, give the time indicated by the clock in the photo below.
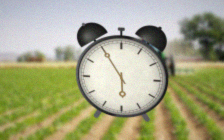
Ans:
**5:55**
